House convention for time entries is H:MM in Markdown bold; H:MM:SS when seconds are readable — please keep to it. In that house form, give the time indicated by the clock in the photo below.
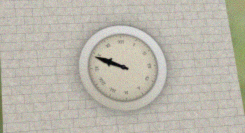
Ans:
**9:49**
